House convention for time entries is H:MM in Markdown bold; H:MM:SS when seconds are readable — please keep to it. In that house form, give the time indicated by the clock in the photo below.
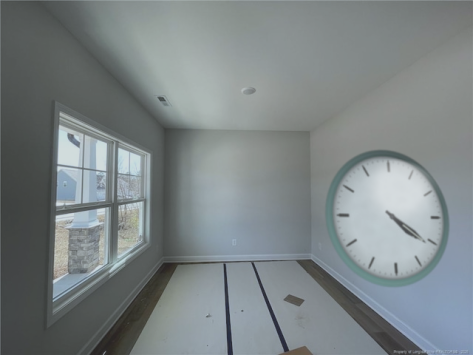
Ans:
**4:21**
